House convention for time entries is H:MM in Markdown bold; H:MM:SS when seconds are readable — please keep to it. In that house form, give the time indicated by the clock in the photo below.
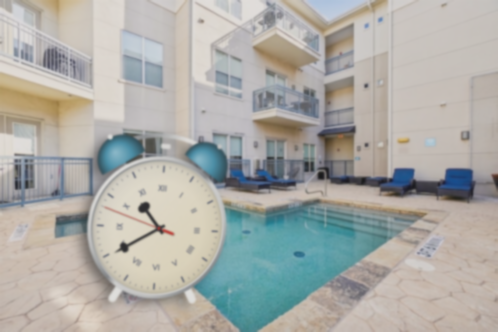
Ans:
**10:39:48**
